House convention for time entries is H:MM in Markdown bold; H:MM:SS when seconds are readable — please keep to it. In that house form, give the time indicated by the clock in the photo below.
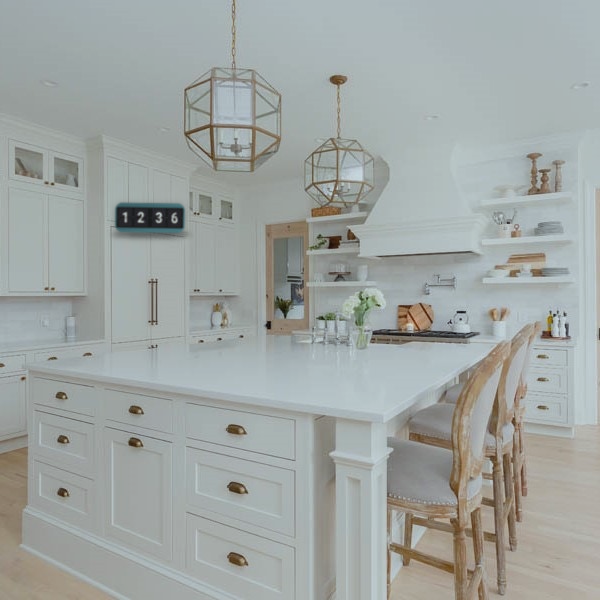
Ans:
**12:36**
